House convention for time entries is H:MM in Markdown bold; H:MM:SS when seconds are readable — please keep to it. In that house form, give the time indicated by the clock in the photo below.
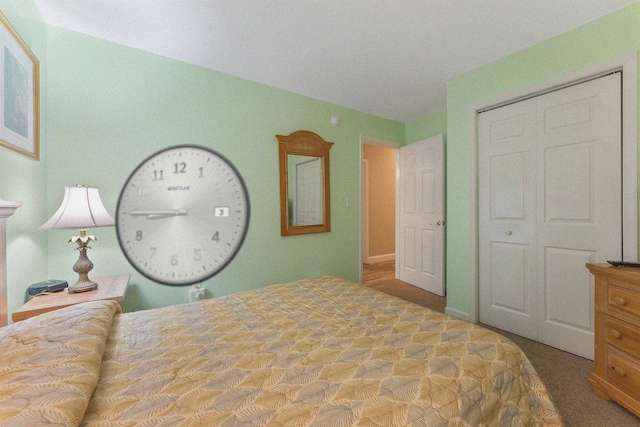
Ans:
**8:45**
